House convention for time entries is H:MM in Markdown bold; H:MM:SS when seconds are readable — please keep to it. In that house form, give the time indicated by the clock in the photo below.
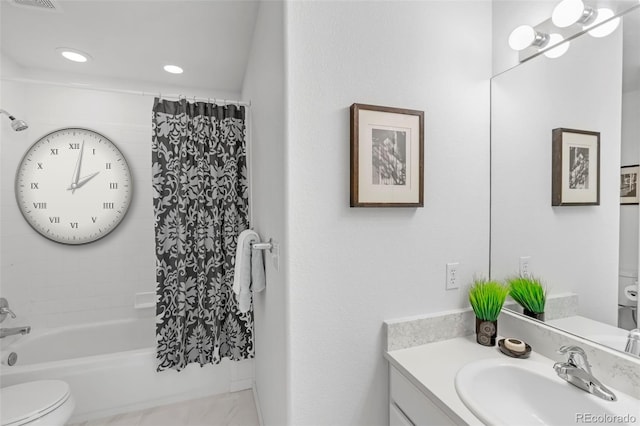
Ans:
**2:02**
